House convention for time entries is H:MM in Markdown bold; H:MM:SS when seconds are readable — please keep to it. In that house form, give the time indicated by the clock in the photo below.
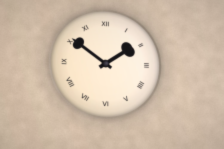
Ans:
**1:51**
